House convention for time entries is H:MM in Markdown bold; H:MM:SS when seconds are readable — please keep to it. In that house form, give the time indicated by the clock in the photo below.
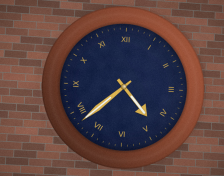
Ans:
**4:38**
